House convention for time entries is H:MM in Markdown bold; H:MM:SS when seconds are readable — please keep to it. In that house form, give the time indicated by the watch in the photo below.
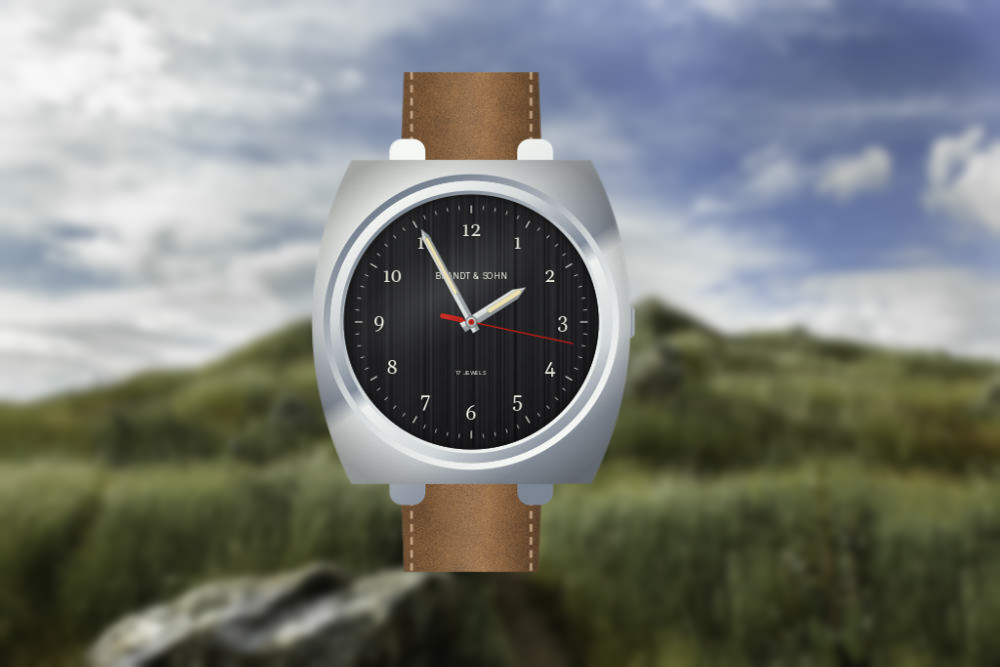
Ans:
**1:55:17**
